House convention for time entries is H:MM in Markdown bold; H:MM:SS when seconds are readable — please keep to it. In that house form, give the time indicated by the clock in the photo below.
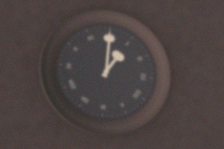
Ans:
**1:00**
